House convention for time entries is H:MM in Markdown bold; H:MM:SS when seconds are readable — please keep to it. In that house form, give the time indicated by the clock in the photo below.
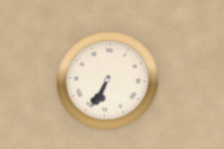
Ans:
**6:34**
